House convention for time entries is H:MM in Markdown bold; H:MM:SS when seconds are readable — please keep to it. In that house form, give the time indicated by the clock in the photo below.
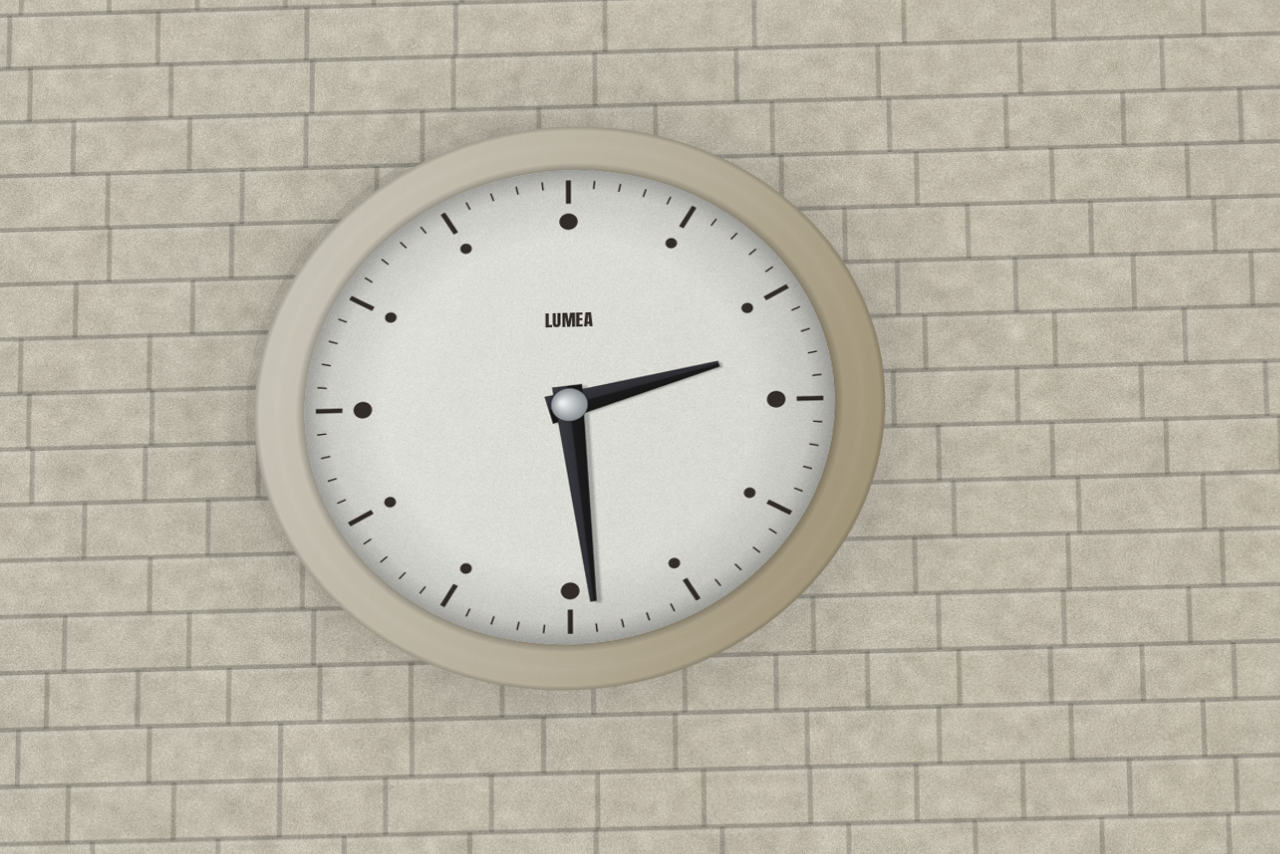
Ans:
**2:29**
